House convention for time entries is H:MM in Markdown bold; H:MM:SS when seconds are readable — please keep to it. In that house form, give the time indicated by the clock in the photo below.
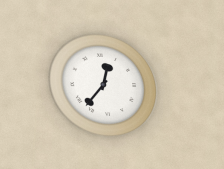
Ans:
**12:37**
